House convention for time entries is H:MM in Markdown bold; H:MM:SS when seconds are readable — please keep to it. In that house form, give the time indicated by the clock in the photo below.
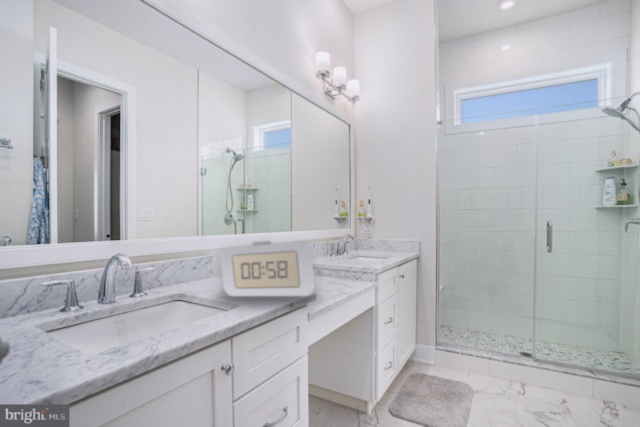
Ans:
**0:58**
